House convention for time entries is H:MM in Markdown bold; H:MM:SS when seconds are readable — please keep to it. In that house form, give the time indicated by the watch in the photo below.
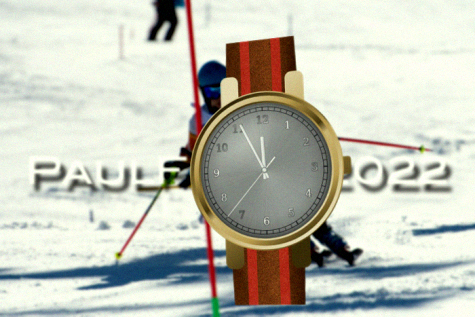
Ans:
**11:55:37**
